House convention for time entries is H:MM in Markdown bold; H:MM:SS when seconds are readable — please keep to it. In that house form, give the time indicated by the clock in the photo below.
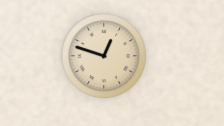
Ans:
**12:48**
